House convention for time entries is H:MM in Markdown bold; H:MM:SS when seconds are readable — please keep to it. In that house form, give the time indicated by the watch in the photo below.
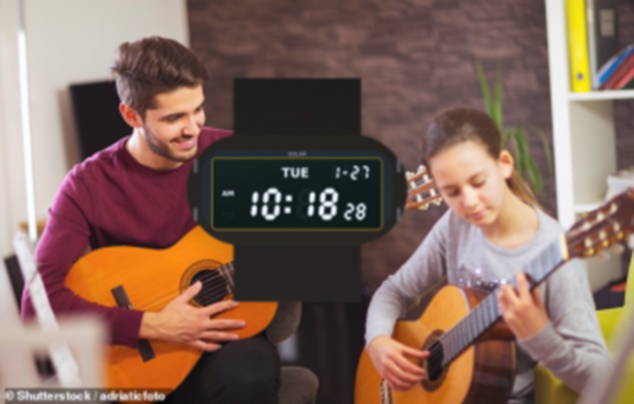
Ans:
**10:18:28**
